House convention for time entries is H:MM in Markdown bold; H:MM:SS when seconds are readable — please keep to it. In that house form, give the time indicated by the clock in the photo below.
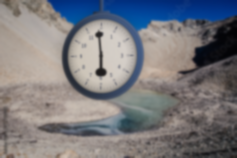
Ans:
**5:59**
